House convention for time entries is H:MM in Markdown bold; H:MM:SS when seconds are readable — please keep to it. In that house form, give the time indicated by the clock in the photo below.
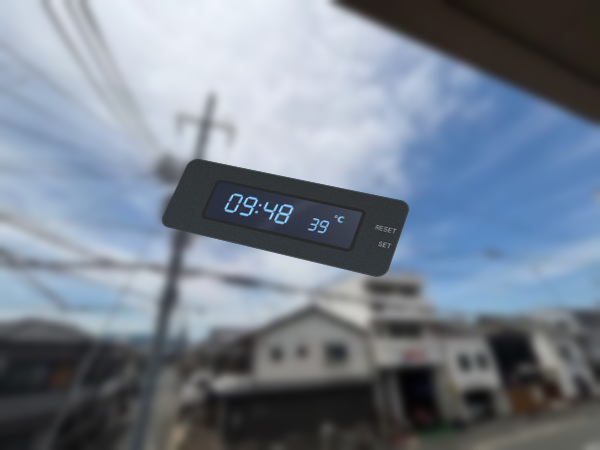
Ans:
**9:48**
